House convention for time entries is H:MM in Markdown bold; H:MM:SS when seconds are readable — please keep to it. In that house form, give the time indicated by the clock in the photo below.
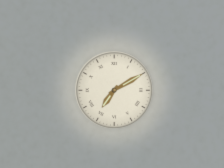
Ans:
**7:10**
